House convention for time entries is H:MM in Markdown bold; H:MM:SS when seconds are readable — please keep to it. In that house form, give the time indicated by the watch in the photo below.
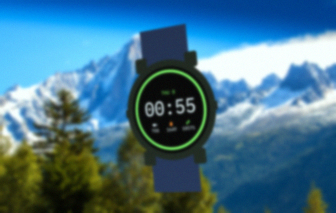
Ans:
**0:55**
